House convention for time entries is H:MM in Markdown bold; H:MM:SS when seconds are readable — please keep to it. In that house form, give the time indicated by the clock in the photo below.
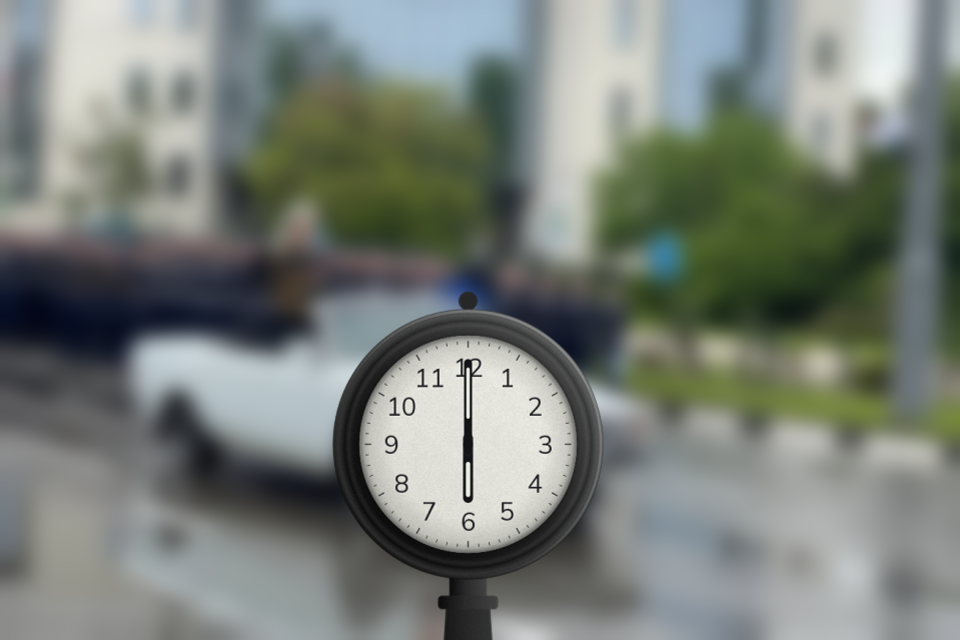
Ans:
**6:00**
